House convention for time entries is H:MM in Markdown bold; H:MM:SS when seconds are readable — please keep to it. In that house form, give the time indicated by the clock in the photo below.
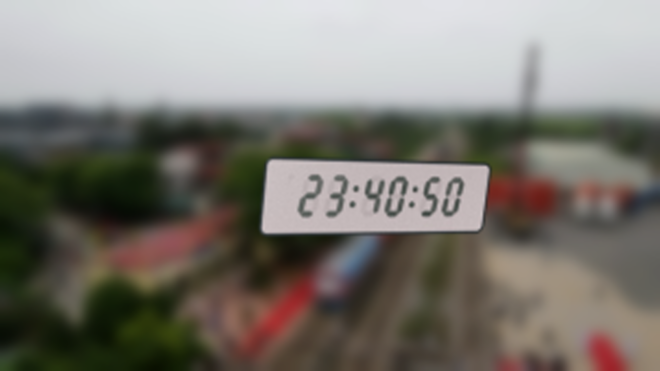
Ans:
**23:40:50**
